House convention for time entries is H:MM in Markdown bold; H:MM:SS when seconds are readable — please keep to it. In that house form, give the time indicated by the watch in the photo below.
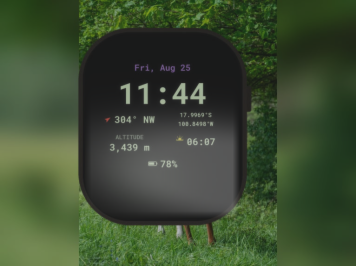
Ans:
**11:44**
